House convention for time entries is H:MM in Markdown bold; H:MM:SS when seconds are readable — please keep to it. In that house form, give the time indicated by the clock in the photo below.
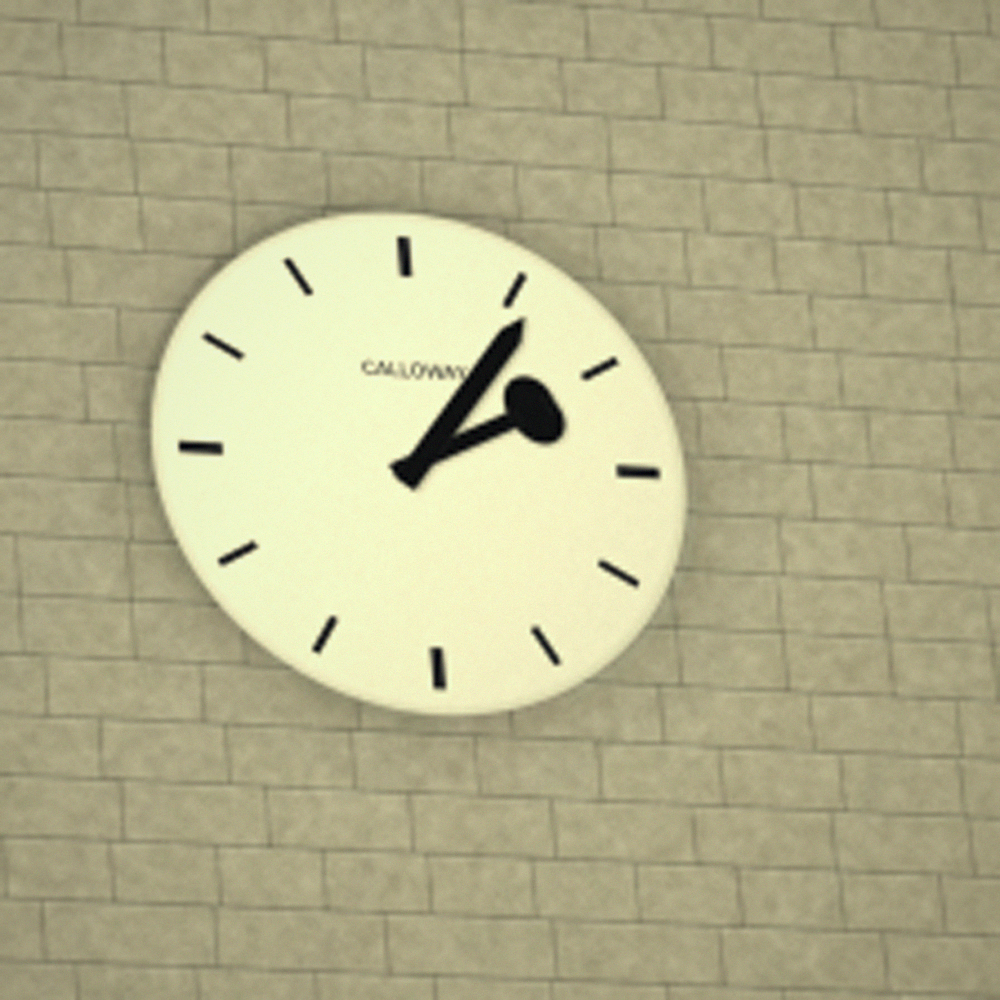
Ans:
**2:06**
